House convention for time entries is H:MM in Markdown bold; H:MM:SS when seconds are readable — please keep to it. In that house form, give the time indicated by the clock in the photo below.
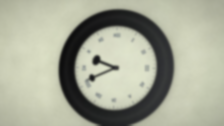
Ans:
**9:41**
